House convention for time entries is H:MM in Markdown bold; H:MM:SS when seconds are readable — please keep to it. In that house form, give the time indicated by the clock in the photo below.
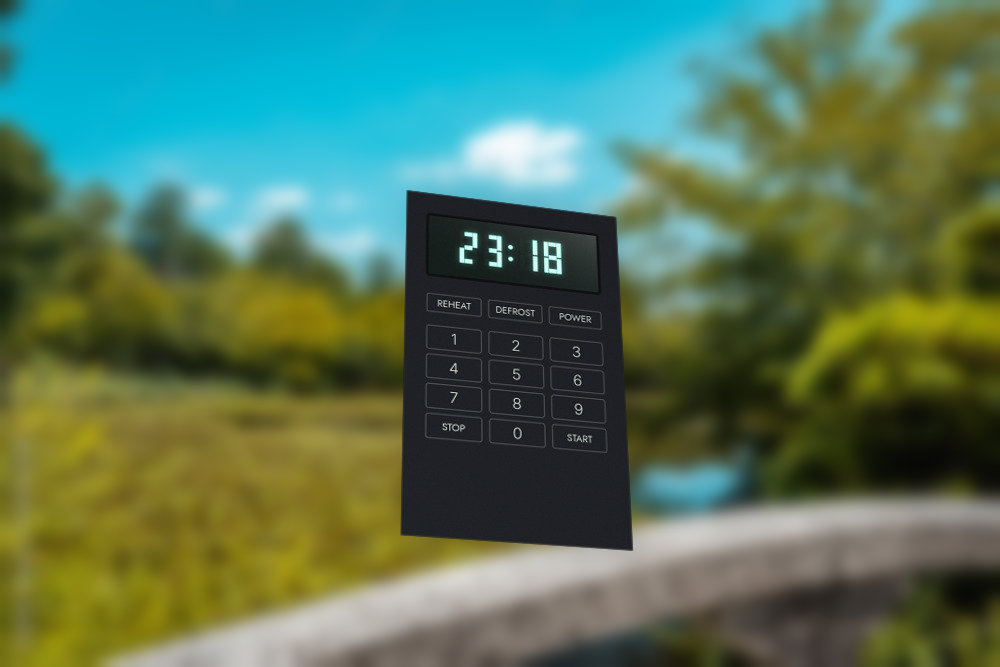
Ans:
**23:18**
